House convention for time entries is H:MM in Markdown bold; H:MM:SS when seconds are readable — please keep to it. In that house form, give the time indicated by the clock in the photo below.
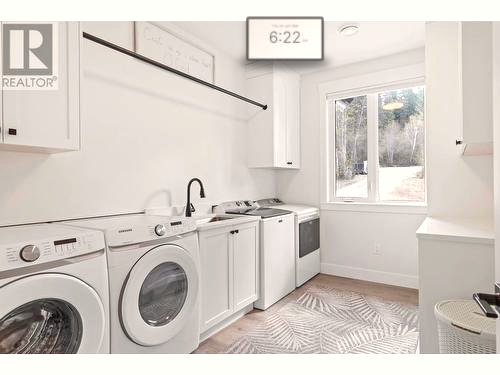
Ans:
**6:22**
